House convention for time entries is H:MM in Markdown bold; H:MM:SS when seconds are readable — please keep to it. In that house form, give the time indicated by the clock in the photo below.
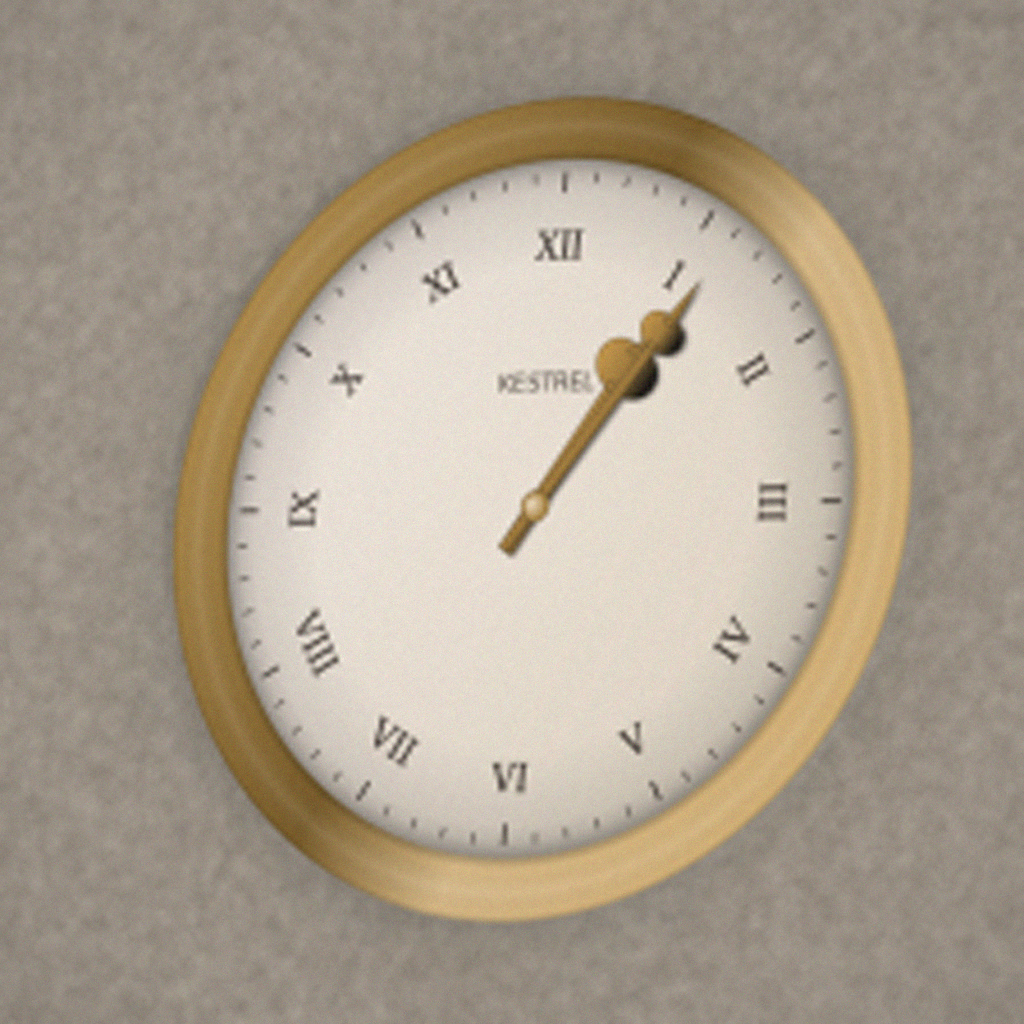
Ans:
**1:06**
